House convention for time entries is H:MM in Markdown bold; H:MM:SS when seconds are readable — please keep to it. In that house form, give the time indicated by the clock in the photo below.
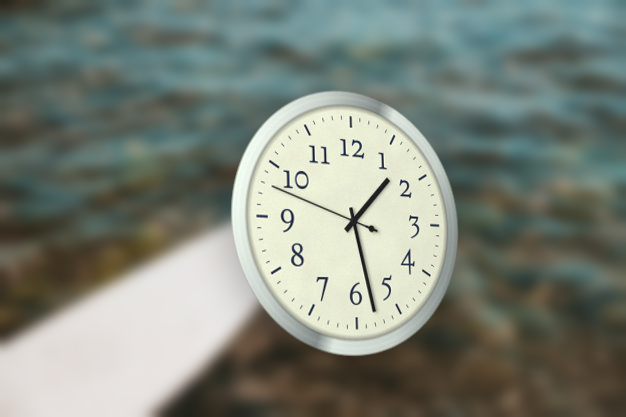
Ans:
**1:27:48**
